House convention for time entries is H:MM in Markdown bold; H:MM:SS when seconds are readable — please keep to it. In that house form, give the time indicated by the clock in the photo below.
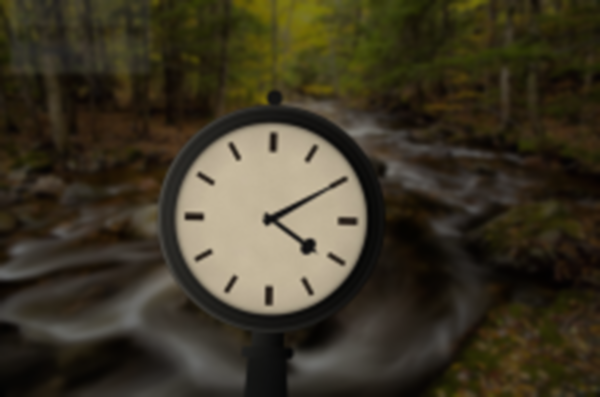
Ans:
**4:10**
